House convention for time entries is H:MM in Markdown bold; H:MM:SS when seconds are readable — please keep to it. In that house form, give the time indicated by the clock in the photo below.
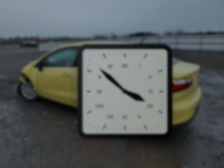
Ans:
**3:52**
